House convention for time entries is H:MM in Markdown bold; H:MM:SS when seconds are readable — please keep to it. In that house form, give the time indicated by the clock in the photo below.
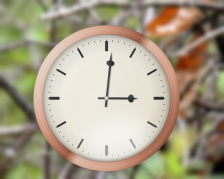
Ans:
**3:01**
